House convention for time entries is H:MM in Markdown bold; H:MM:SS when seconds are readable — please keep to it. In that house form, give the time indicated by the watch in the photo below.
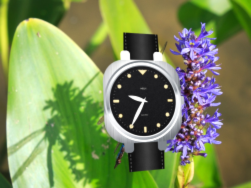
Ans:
**9:35**
